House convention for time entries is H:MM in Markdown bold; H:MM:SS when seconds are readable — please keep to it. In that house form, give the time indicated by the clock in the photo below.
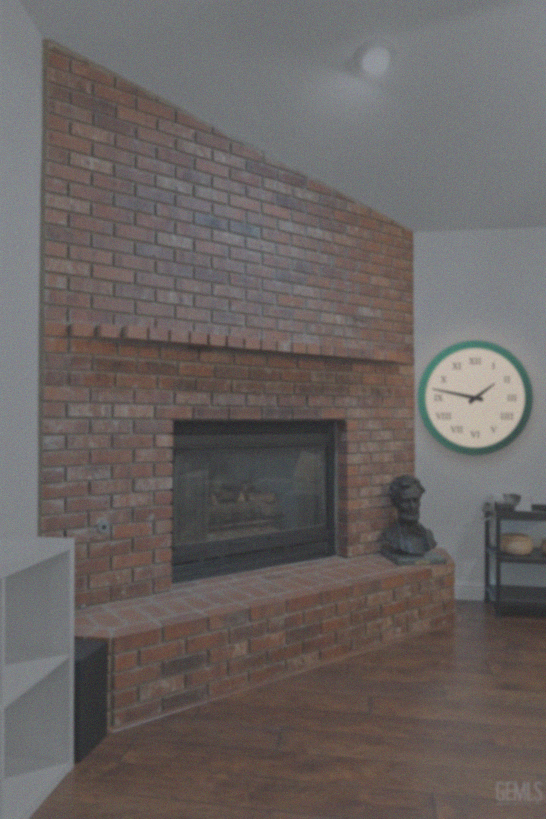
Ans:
**1:47**
